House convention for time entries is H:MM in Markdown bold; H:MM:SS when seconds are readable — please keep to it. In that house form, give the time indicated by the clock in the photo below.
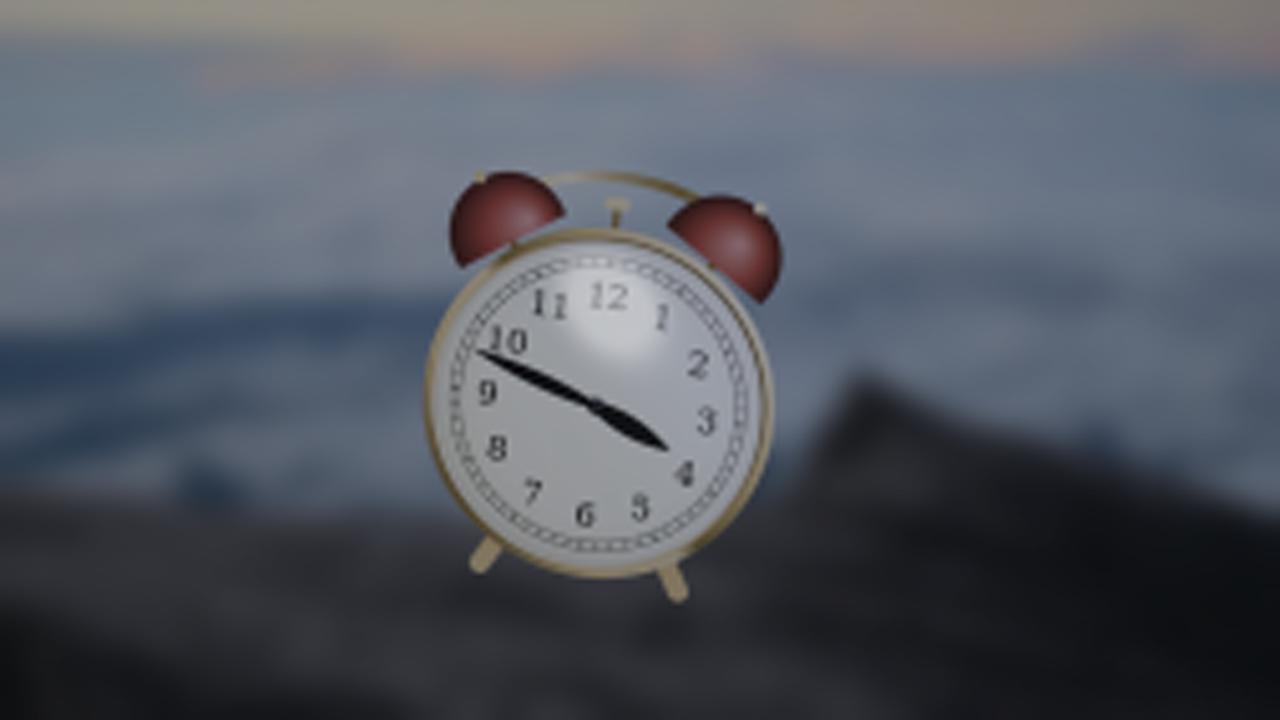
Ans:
**3:48**
